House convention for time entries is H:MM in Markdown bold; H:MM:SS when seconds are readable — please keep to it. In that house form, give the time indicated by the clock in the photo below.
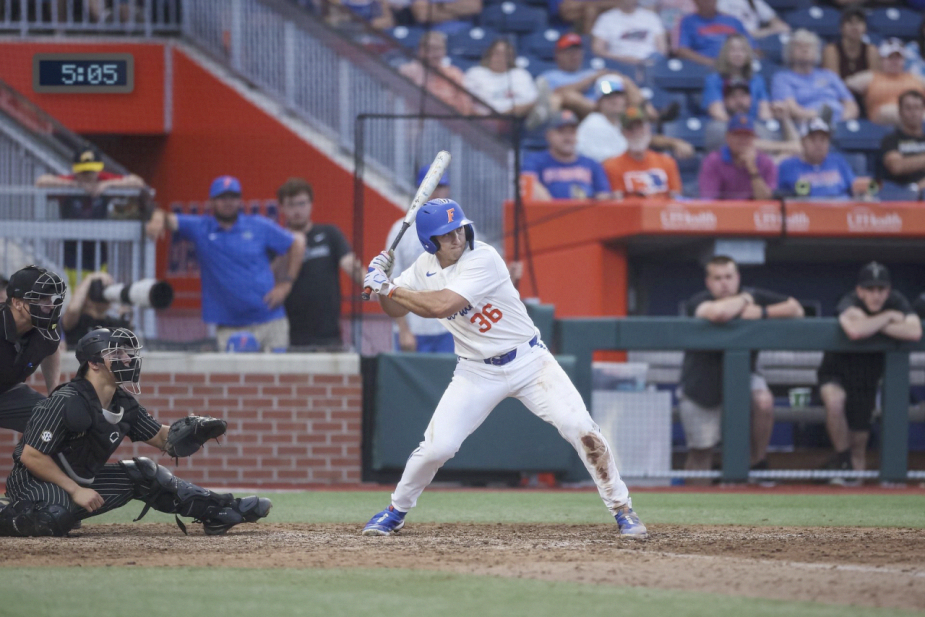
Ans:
**5:05**
